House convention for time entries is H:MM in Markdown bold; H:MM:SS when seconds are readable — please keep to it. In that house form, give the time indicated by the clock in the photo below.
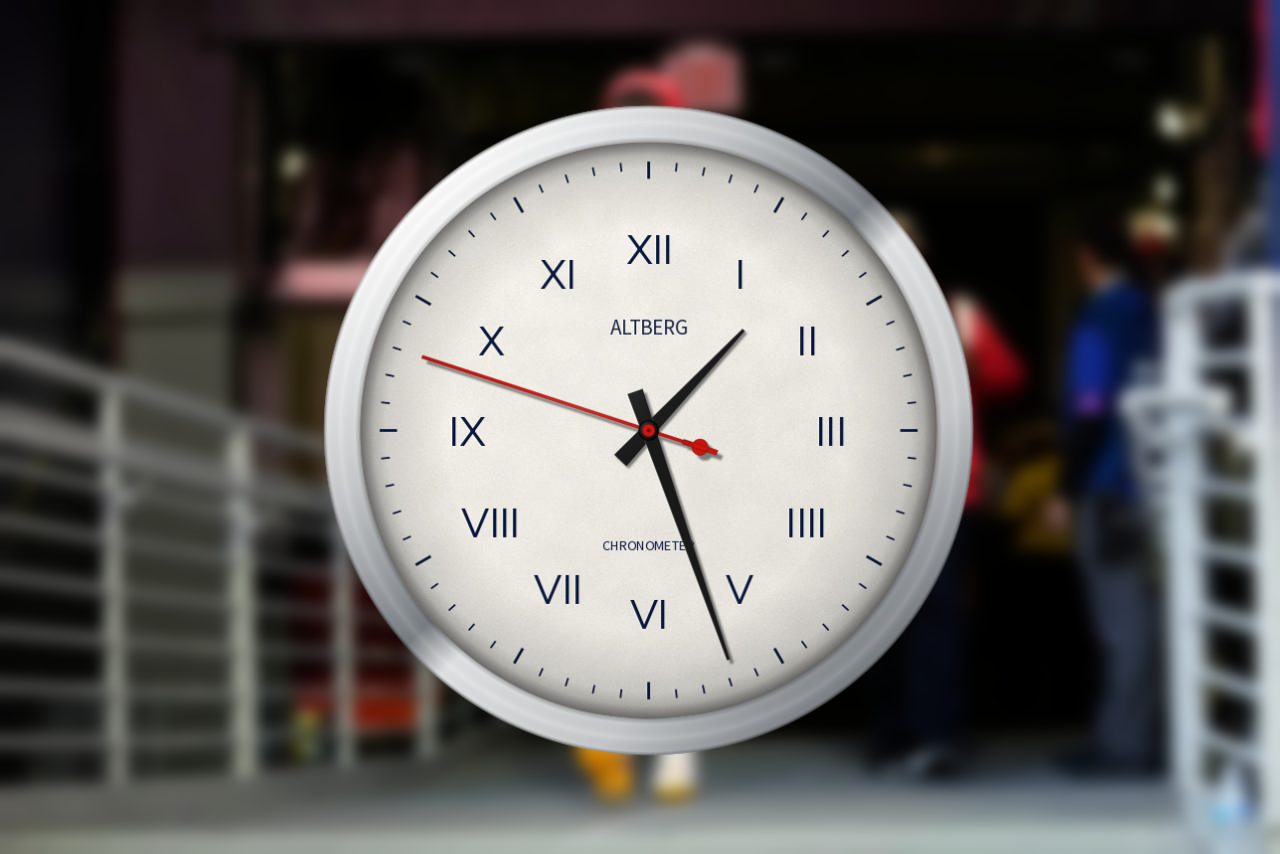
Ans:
**1:26:48**
